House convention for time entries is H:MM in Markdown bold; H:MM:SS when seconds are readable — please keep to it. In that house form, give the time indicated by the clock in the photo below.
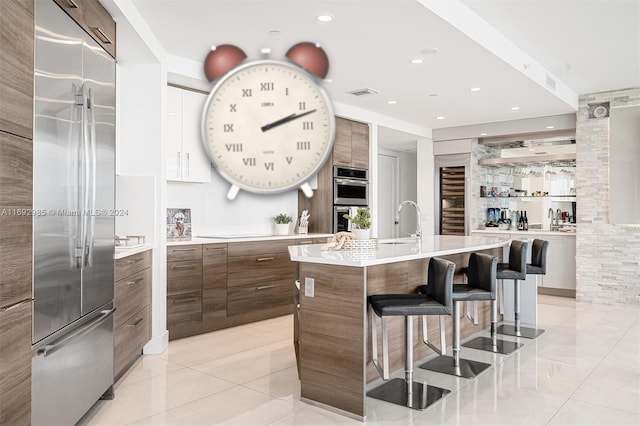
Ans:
**2:12**
